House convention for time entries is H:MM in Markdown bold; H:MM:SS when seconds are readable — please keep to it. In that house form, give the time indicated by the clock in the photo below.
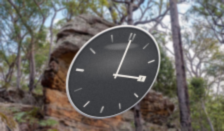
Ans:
**3:00**
